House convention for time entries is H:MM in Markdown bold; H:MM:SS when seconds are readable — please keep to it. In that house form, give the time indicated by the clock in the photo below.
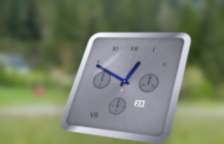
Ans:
**12:49**
